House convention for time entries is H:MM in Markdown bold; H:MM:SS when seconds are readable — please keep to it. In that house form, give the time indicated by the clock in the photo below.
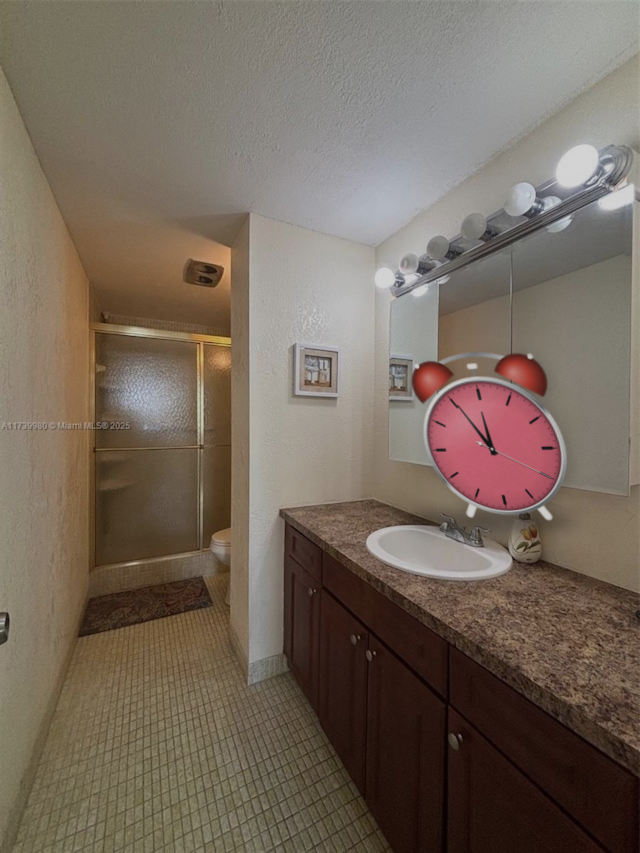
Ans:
**11:55:20**
